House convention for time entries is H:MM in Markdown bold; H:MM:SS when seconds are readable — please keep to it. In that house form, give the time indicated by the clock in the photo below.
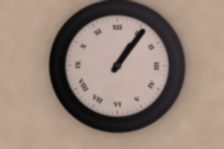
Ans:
**1:06**
